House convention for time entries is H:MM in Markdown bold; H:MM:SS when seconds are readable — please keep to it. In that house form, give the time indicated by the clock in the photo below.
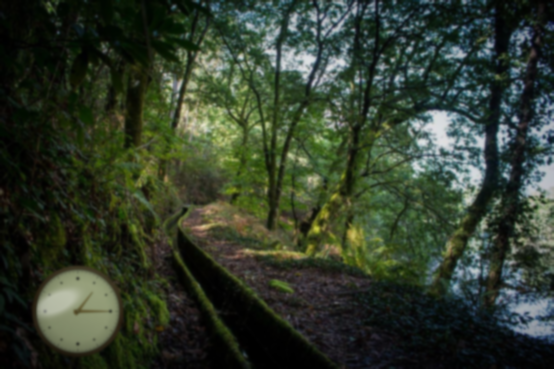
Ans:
**1:15**
